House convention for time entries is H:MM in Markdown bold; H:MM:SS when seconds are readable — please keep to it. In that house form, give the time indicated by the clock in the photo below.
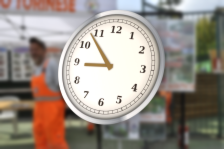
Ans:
**8:53**
